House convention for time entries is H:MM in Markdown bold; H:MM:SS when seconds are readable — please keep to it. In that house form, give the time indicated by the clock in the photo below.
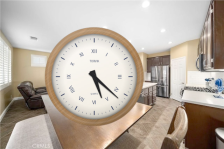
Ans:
**5:22**
